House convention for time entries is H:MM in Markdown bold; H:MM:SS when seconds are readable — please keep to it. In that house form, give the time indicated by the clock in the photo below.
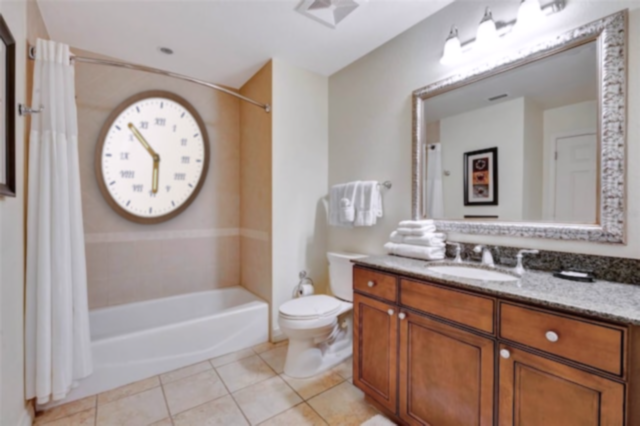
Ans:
**5:52**
